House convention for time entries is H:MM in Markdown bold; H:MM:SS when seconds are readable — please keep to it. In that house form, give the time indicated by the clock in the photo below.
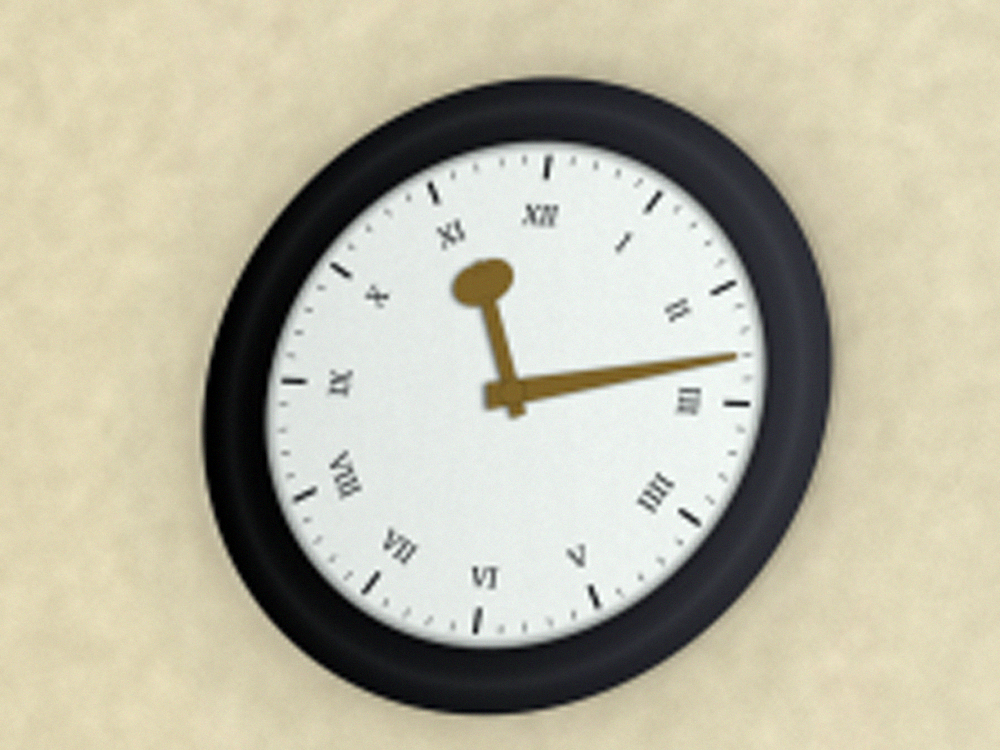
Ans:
**11:13**
